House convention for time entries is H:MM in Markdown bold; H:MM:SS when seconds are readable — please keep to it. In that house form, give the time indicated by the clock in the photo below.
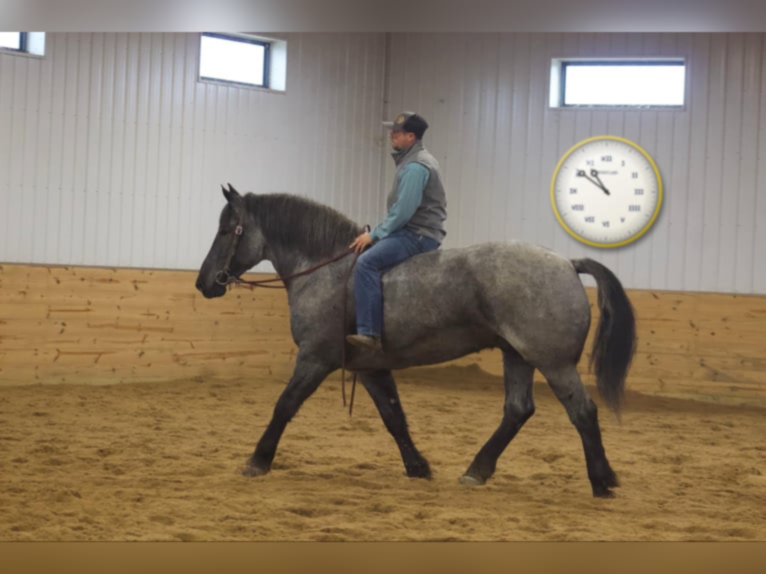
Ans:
**10:51**
